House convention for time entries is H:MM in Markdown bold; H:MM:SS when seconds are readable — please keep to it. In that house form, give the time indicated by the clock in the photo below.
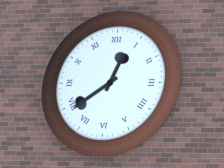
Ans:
**12:39**
